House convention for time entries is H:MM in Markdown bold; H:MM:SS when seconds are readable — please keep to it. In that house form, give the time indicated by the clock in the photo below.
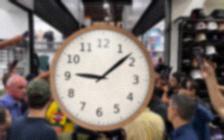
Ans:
**9:08**
